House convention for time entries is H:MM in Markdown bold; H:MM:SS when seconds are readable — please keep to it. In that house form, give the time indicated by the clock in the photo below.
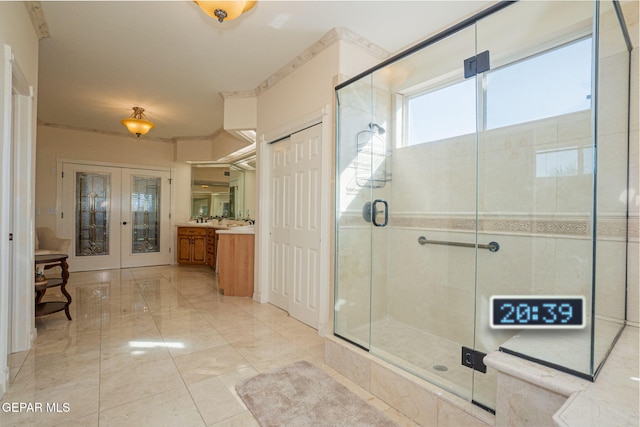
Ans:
**20:39**
